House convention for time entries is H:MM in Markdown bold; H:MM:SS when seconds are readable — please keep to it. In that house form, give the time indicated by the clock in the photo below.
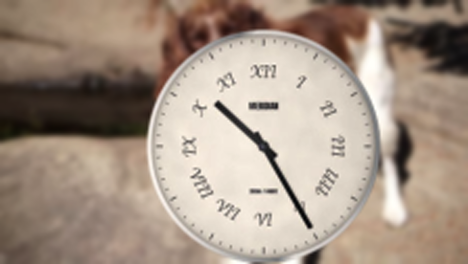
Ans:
**10:25**
